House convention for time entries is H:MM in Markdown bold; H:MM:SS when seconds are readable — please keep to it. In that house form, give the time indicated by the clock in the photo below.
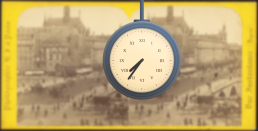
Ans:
**7:36**
